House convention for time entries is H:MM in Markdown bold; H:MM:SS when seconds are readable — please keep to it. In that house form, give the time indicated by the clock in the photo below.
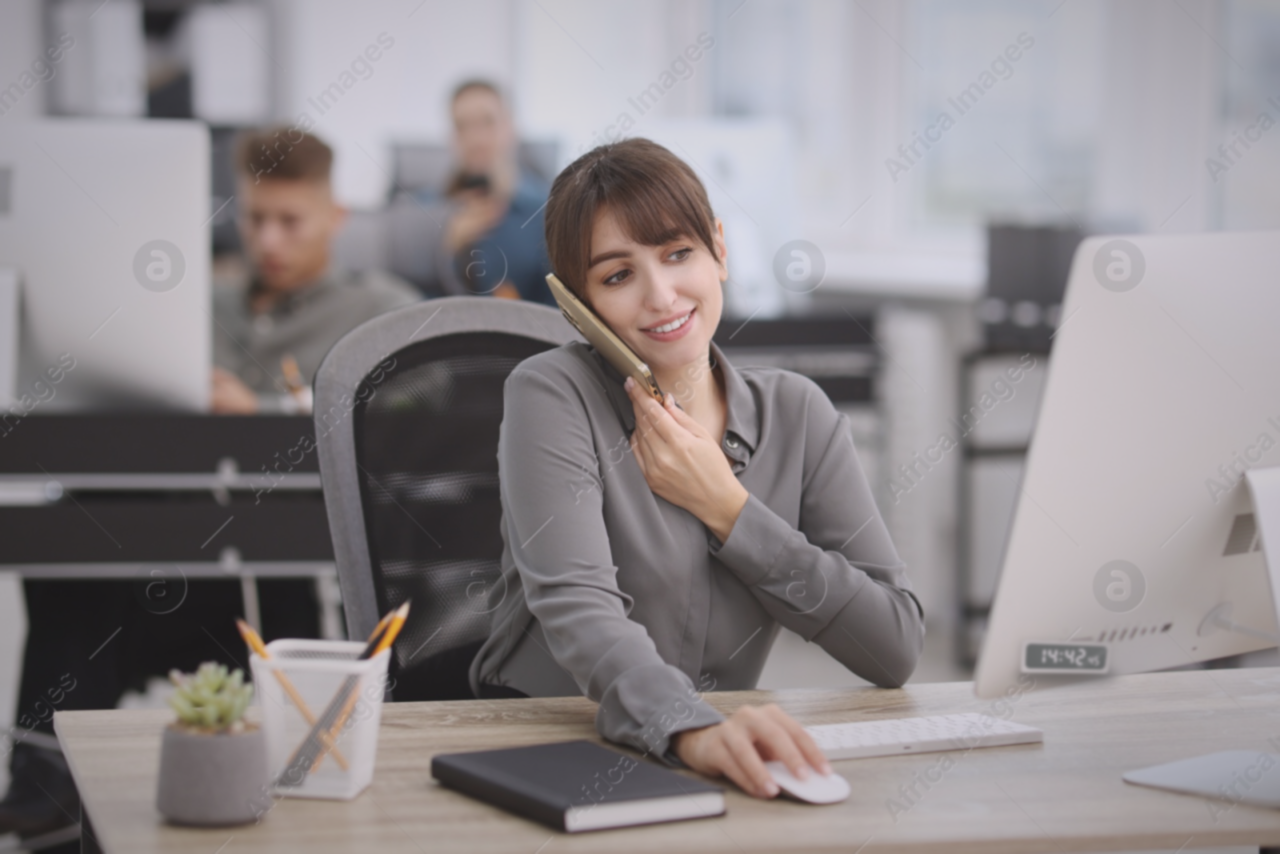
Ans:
**14:42**
